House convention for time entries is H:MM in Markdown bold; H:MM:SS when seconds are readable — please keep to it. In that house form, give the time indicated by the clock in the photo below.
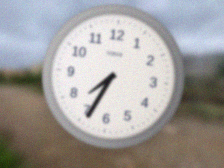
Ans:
**7:34**
